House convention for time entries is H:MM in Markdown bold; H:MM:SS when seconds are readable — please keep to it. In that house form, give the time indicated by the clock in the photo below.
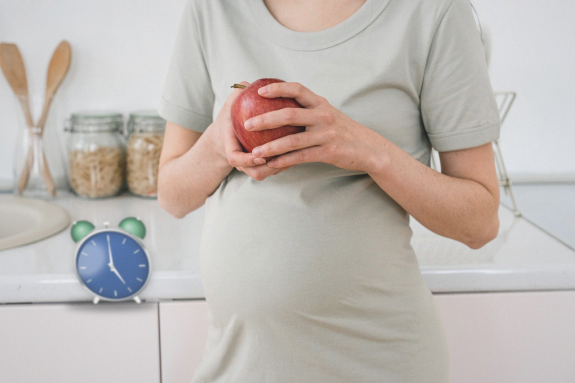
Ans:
**5:00**
